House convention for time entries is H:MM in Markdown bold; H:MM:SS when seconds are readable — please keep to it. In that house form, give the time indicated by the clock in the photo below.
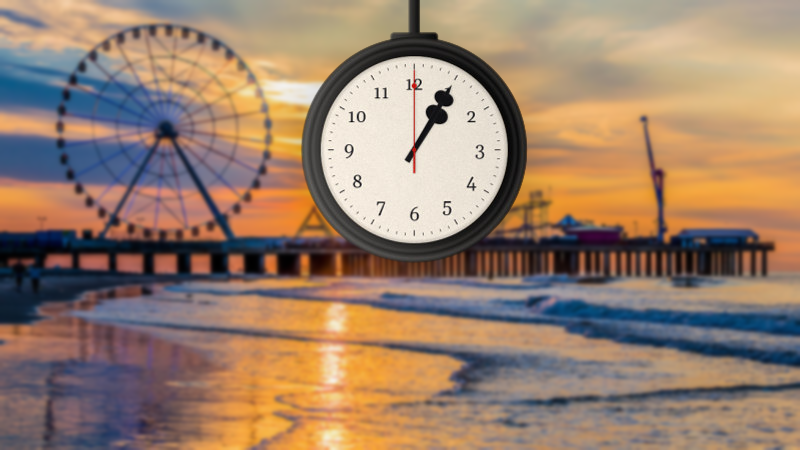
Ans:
**1:05:00**
